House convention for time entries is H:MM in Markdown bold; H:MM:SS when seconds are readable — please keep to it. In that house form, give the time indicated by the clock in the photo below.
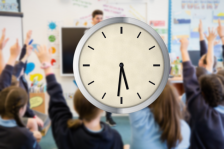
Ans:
**5:31**
